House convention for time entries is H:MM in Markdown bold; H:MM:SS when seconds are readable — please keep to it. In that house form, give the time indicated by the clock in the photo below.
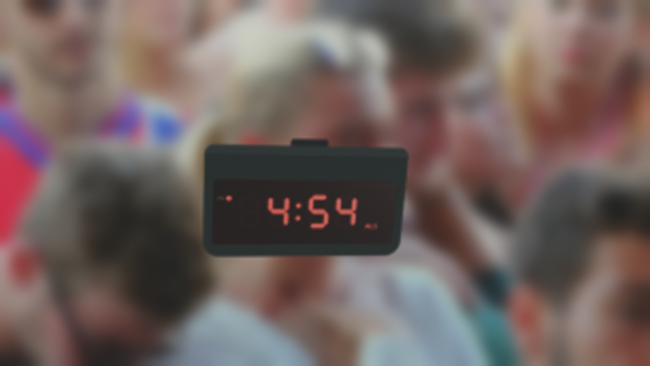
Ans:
**4:54**
